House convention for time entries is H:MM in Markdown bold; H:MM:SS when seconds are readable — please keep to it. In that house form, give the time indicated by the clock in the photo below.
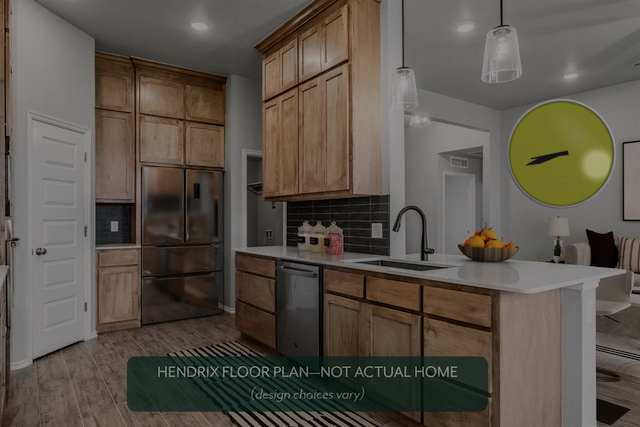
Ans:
**8:42**
